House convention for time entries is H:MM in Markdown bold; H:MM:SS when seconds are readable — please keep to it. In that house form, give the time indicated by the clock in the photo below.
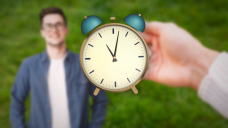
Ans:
**11:02**
